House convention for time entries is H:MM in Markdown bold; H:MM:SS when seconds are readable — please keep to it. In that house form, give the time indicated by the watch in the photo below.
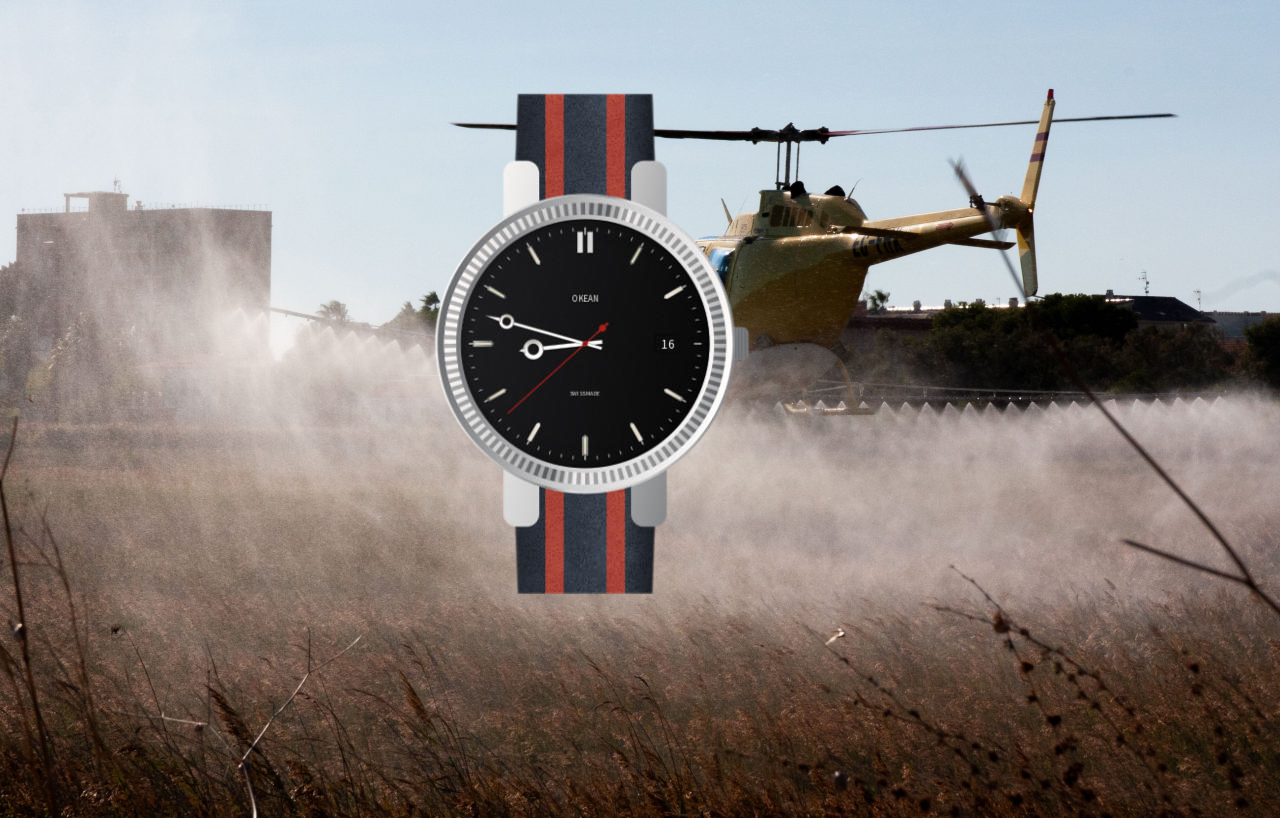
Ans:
**8:47:38**
